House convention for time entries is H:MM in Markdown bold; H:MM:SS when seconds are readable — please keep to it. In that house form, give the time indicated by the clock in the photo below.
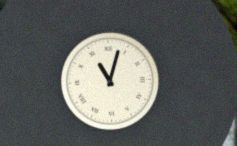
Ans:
**11:03**
